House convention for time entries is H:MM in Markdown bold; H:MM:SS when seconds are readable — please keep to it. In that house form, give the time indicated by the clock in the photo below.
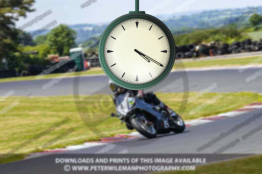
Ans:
**4:20**
